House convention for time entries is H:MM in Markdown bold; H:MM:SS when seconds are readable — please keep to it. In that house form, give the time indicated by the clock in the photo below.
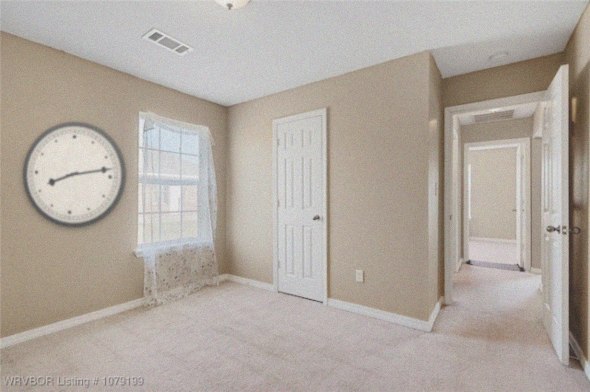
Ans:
**8:13**
